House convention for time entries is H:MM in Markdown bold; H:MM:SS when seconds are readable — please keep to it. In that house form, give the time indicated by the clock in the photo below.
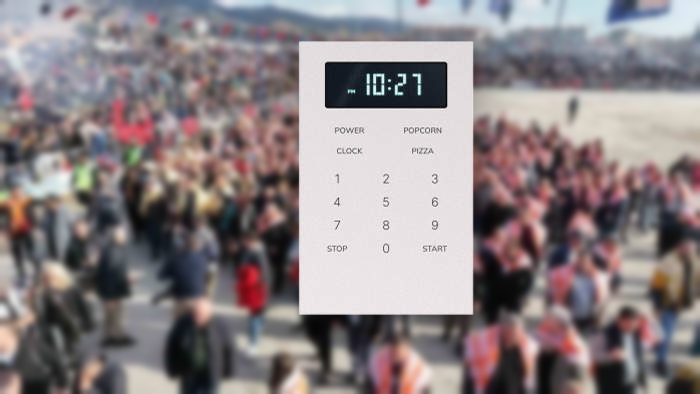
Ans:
**10:27**
